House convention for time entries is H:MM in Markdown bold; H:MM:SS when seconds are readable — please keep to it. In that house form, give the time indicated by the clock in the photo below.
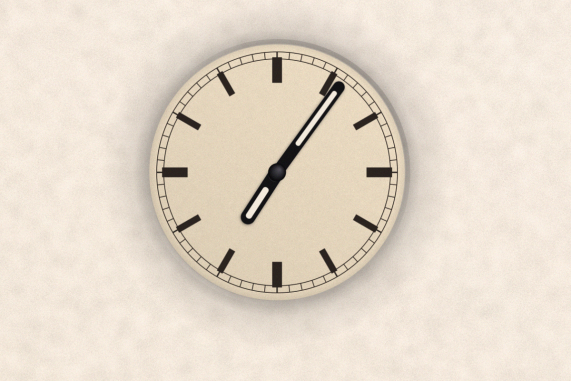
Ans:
**7:06**
